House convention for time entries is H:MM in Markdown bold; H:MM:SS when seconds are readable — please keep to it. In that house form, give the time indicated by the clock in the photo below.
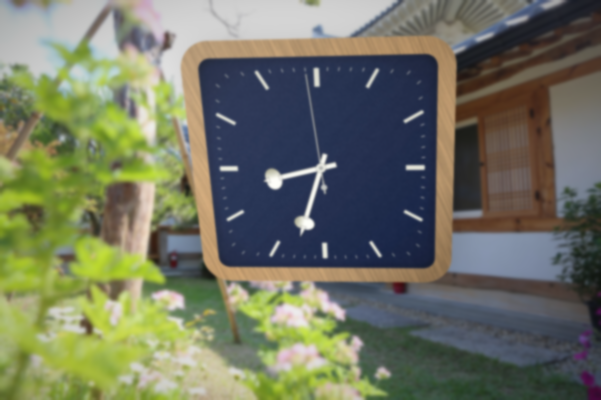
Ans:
**8:32:59**
